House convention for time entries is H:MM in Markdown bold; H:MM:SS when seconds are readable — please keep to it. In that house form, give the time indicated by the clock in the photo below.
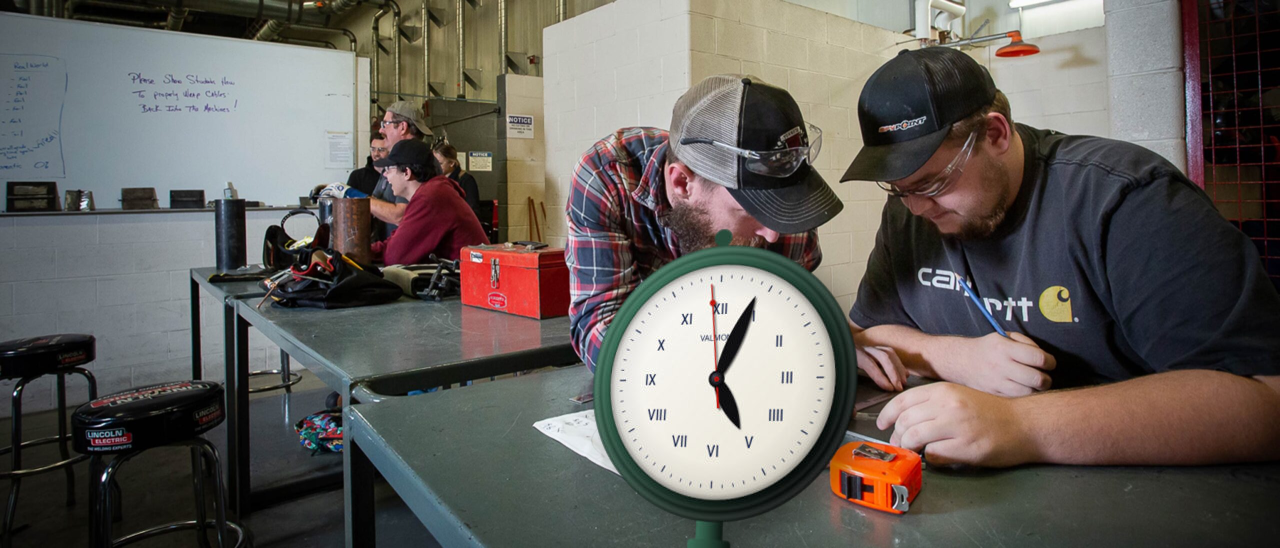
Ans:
**5:03:59**
